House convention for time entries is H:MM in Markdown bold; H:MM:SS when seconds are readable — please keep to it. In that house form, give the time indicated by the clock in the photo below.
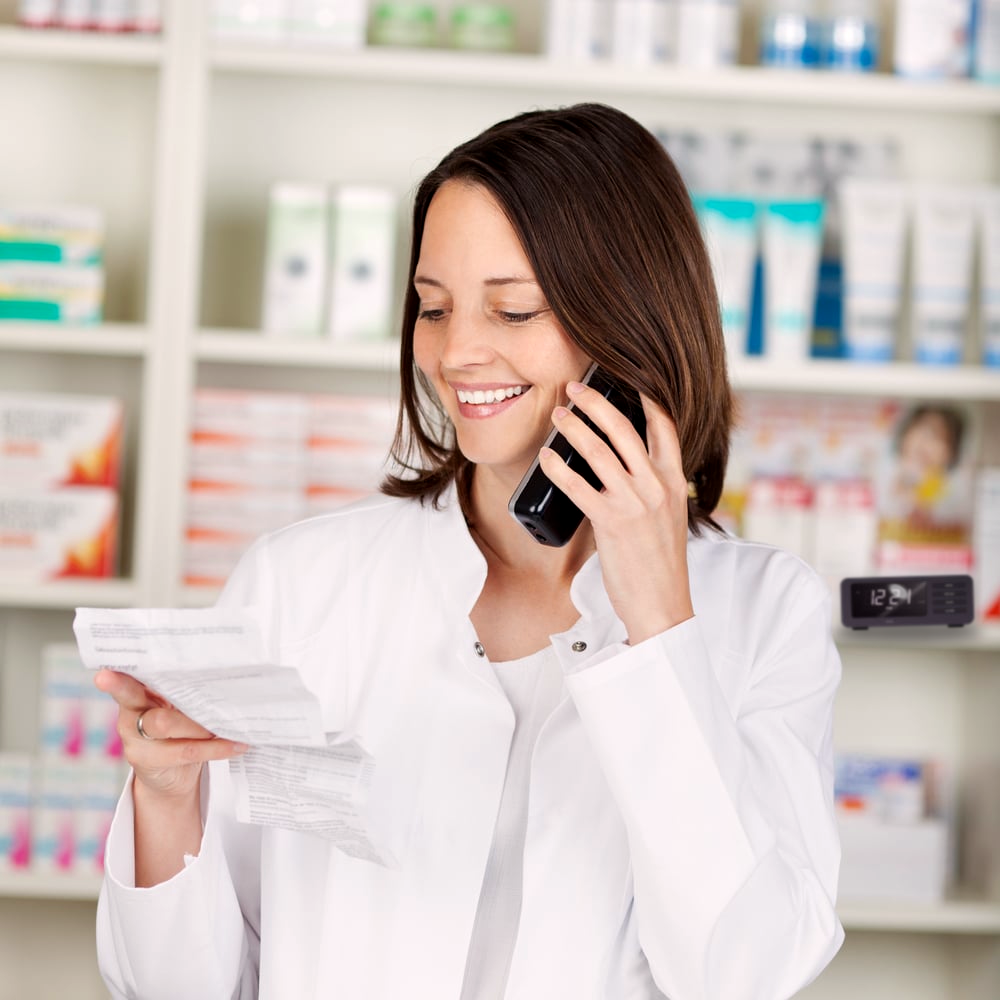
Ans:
**12:21**
